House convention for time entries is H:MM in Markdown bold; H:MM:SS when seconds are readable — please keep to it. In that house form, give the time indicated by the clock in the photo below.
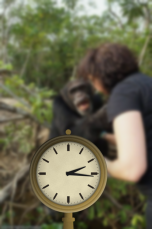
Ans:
**2:16**
